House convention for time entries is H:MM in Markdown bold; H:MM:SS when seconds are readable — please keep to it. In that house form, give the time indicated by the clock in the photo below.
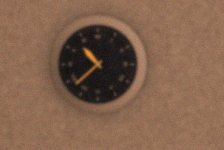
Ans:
**10:38**
